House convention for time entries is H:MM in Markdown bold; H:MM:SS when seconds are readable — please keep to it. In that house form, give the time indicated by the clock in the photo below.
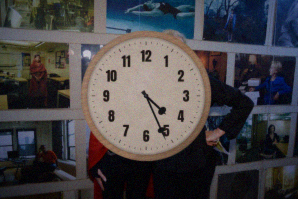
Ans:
**4:26**
